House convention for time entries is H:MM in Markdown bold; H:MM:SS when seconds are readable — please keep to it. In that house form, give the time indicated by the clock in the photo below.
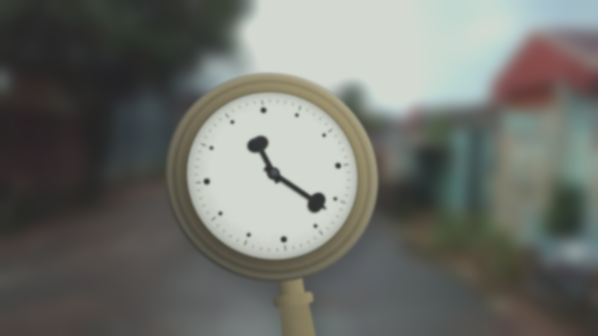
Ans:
**11:22**
